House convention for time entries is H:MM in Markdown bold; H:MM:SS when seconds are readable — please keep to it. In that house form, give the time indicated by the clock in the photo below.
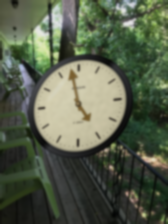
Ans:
**4:58**
